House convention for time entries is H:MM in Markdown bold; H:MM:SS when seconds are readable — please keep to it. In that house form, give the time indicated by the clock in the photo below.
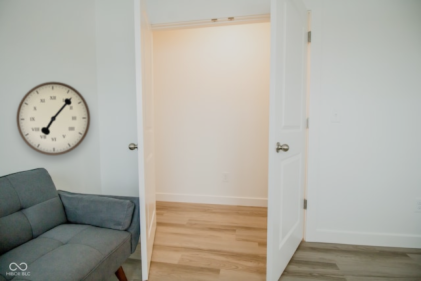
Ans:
**7:07**
